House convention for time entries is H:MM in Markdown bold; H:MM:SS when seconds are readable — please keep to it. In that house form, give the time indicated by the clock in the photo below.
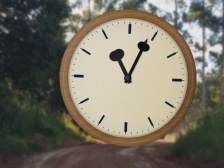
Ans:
**11:04**
